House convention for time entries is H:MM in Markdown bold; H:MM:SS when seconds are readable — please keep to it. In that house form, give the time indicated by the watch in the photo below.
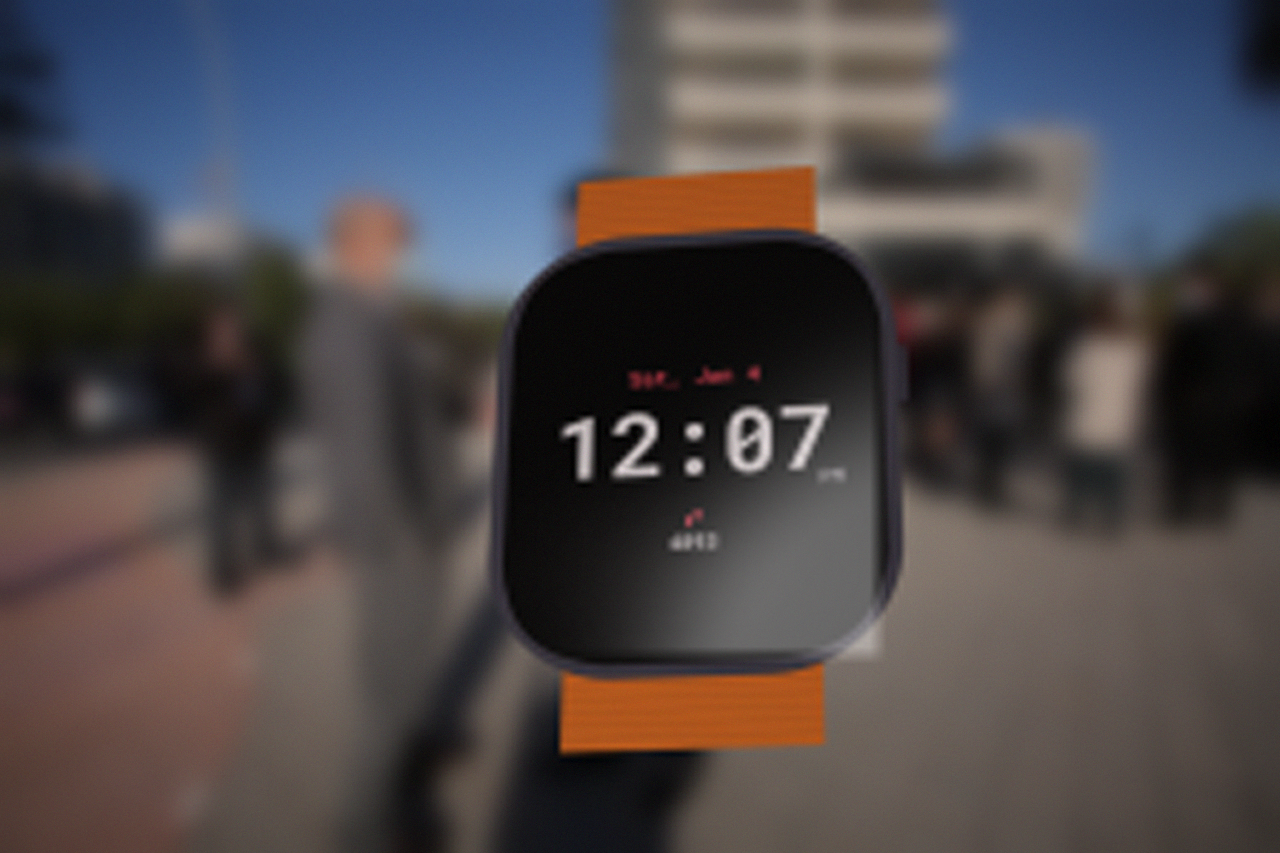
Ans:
**12:07**
